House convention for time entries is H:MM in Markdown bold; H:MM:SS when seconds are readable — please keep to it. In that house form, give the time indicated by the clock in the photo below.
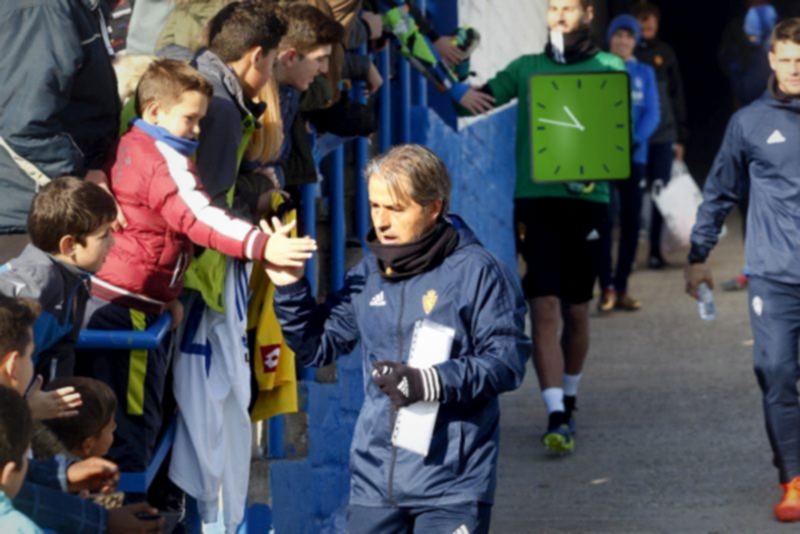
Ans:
**10:47**
